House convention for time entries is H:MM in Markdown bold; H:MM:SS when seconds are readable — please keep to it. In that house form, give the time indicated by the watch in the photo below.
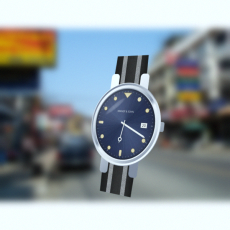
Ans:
**6:19**
